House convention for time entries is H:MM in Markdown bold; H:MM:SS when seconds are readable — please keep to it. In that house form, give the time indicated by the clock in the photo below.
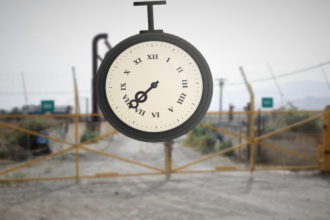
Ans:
**7:38**
